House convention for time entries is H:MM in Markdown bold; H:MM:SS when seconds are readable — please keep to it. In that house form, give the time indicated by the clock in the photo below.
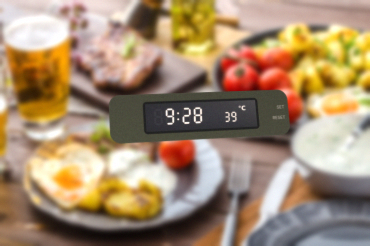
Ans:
**9:28**
